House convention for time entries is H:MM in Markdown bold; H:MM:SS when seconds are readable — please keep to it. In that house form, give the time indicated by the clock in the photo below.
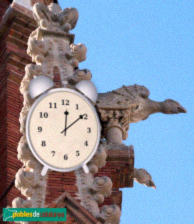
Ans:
**12:09**
